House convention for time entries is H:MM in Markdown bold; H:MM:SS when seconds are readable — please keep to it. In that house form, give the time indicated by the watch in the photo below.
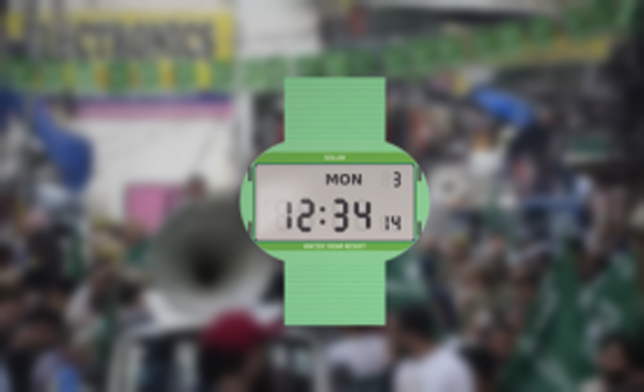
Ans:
**12:34:14**
